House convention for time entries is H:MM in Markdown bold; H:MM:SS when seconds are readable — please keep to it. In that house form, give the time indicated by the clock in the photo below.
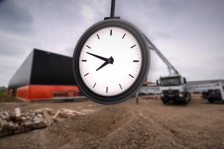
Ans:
**7:48**
